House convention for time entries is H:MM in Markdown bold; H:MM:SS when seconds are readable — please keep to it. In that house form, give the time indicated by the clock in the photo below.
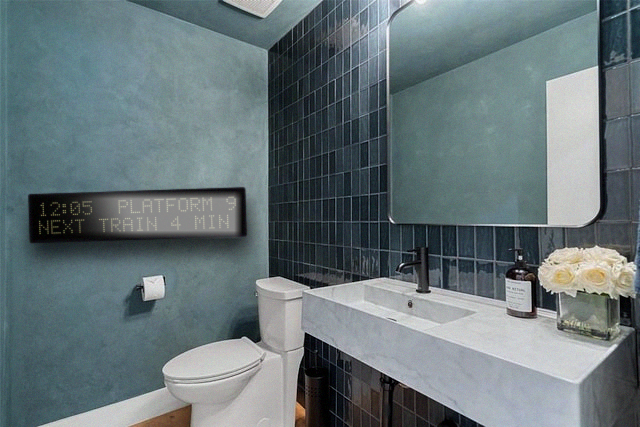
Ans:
**12:05**
